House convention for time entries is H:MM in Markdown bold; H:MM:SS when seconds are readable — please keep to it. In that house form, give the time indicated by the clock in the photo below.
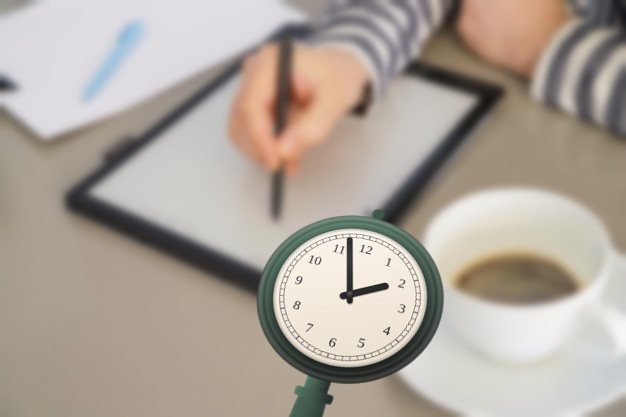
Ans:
**1:57**
